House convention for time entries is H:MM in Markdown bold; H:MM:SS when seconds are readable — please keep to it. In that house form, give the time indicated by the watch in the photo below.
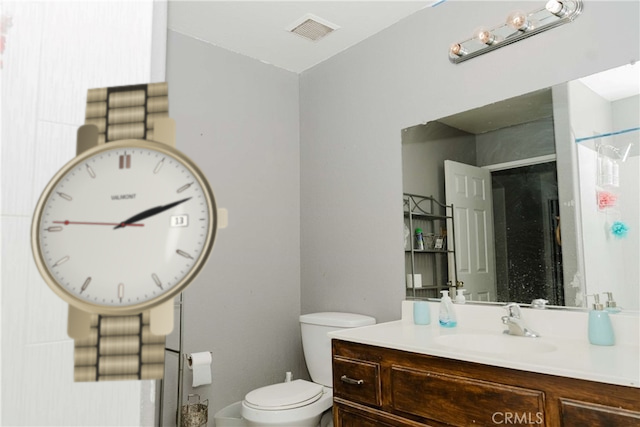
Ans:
**2:11:46**
